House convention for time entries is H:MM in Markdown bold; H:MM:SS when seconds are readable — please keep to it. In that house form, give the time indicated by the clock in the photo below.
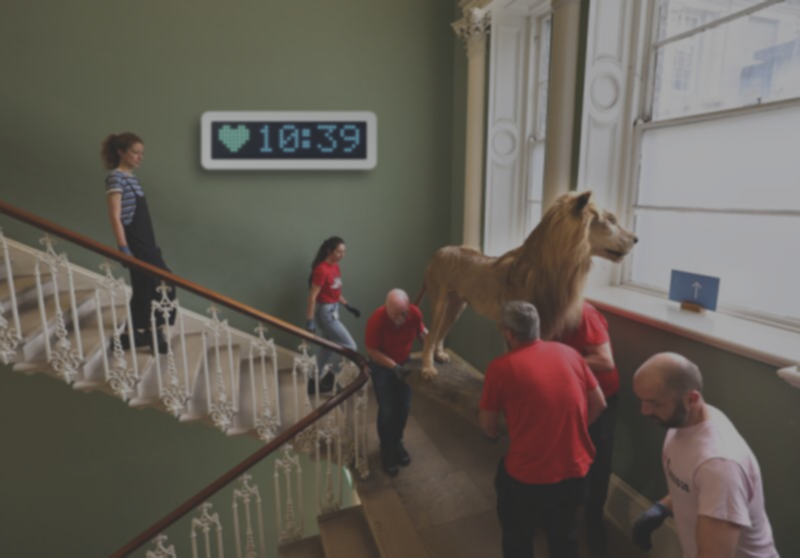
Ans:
**10:39**
